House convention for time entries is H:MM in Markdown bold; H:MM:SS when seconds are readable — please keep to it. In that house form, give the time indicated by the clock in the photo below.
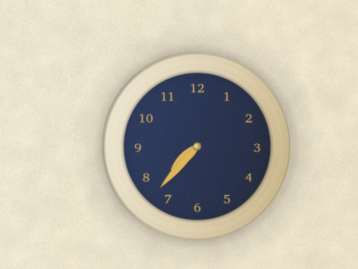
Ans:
**7:37**
